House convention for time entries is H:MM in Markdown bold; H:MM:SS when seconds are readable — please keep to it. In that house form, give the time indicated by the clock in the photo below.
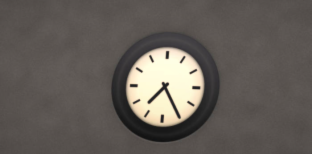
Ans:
**7:25**
